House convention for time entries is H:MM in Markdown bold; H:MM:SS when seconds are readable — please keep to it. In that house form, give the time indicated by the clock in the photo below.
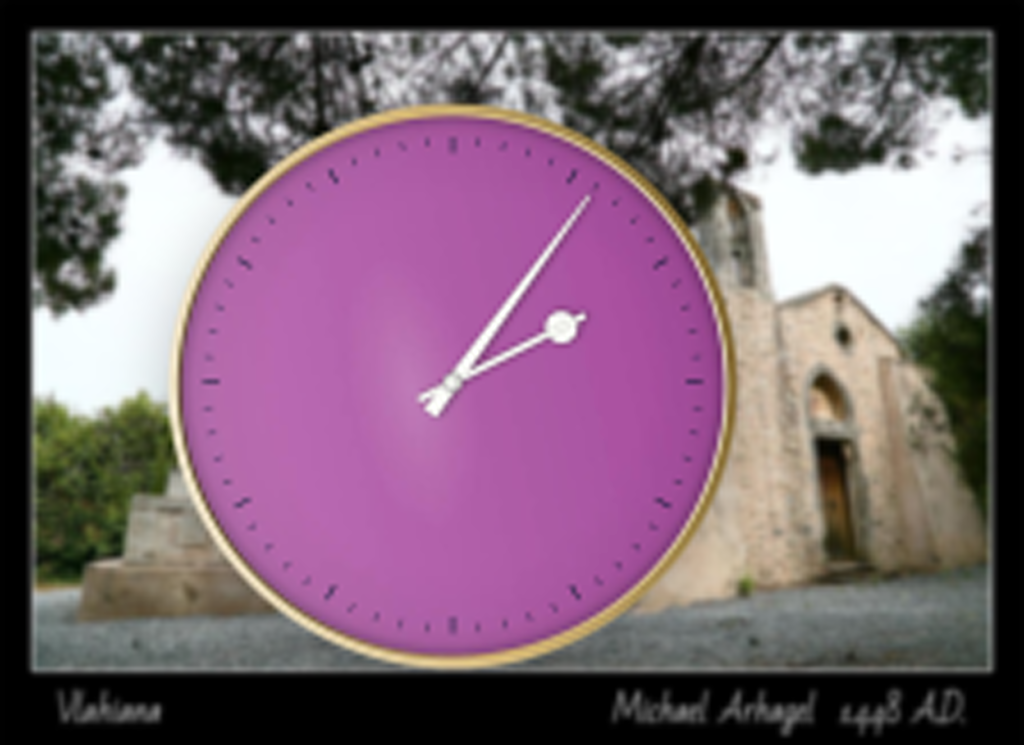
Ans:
**2:06**
